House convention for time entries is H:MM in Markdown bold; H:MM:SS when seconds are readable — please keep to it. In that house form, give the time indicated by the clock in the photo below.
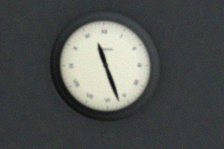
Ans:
**11:27**
